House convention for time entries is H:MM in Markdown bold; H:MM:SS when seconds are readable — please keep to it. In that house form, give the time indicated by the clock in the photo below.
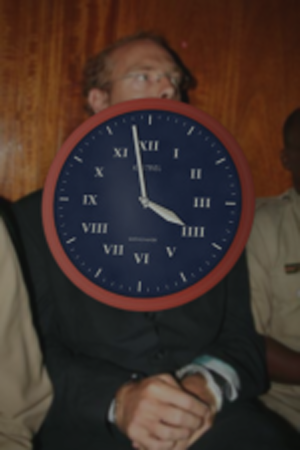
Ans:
**3:58**
